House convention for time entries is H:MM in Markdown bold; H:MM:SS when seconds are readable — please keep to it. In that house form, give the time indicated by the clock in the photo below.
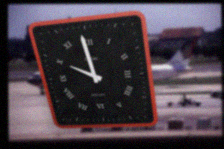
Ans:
**9:59**
